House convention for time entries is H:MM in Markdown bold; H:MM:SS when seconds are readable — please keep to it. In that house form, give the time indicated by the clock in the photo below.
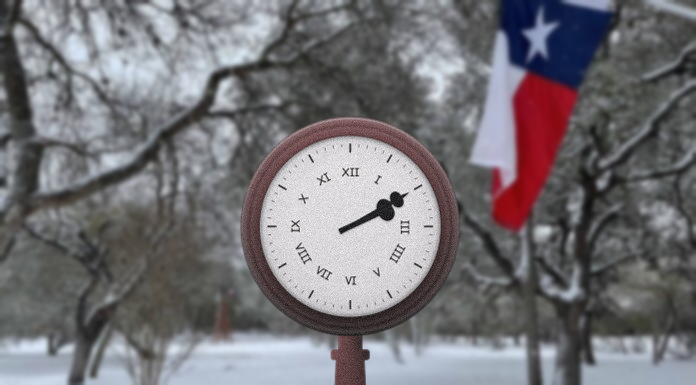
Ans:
**2:10**
